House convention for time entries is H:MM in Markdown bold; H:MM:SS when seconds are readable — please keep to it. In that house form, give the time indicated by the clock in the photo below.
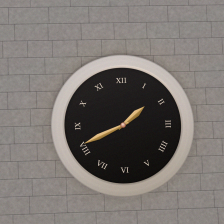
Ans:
**1:41**
